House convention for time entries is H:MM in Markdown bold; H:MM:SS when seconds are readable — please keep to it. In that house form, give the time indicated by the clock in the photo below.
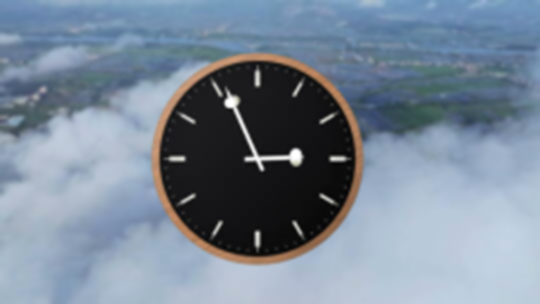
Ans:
**2:56**
